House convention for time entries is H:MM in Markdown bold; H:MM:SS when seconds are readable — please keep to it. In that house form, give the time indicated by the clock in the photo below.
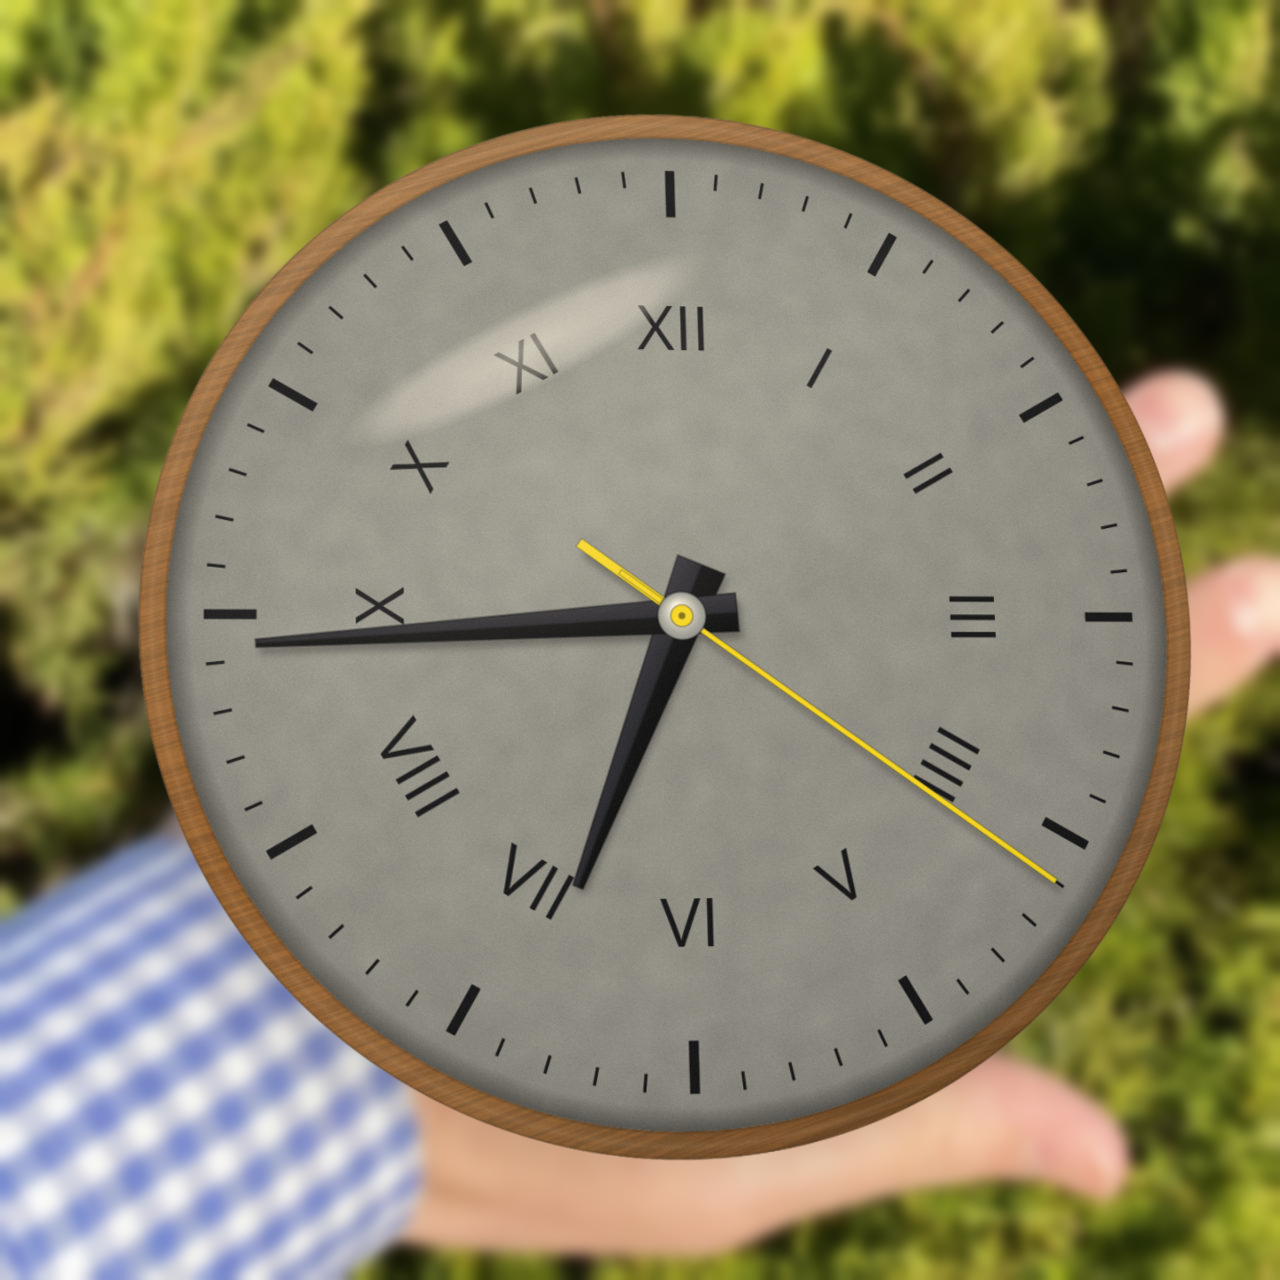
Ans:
**6:44:21**
